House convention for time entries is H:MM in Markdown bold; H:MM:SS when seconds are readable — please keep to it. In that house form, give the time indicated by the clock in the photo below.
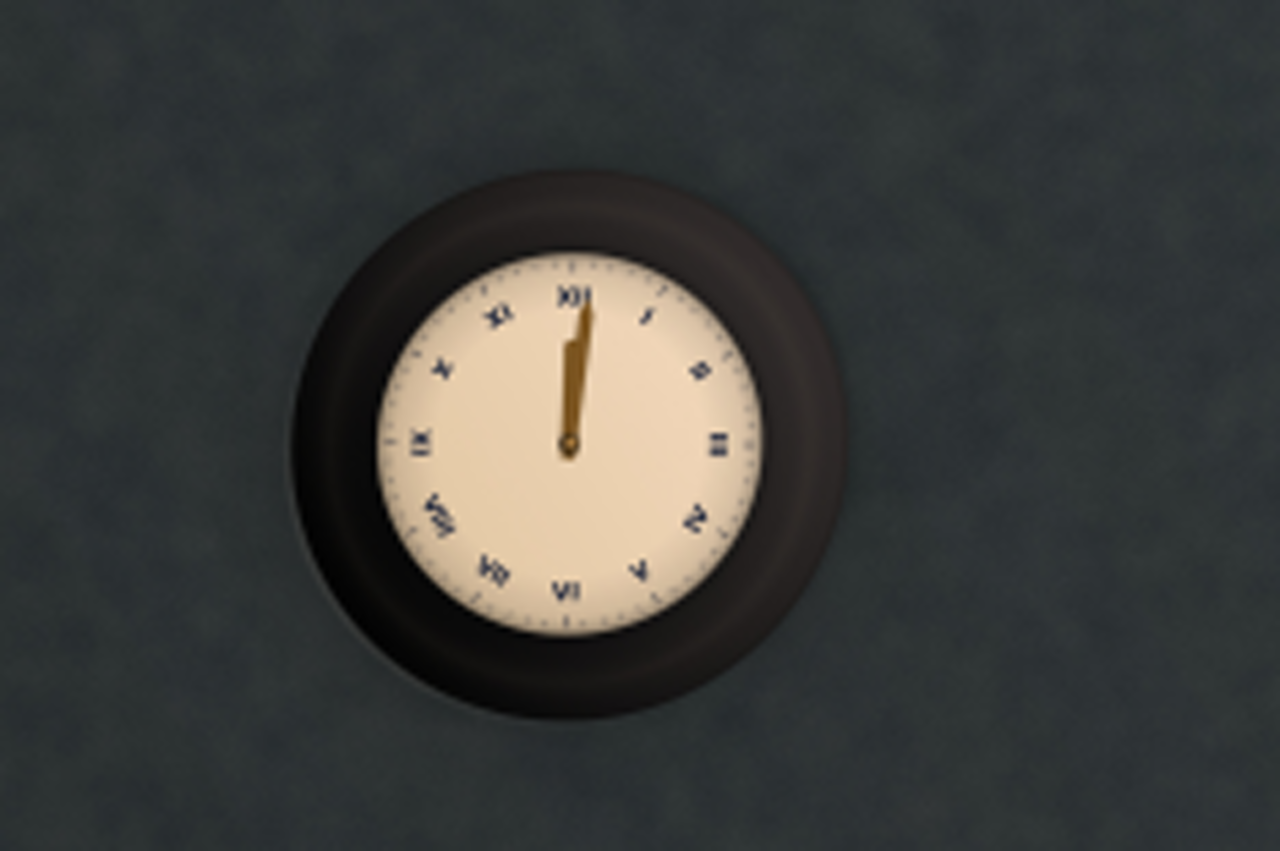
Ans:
**12:01**
